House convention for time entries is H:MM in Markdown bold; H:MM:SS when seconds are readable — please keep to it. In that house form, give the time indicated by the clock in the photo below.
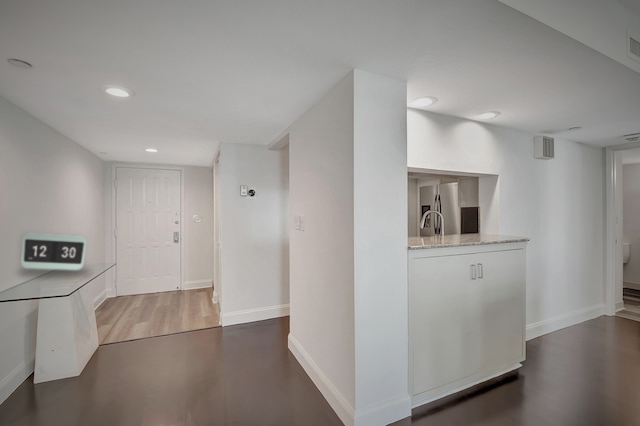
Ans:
**12:30**
